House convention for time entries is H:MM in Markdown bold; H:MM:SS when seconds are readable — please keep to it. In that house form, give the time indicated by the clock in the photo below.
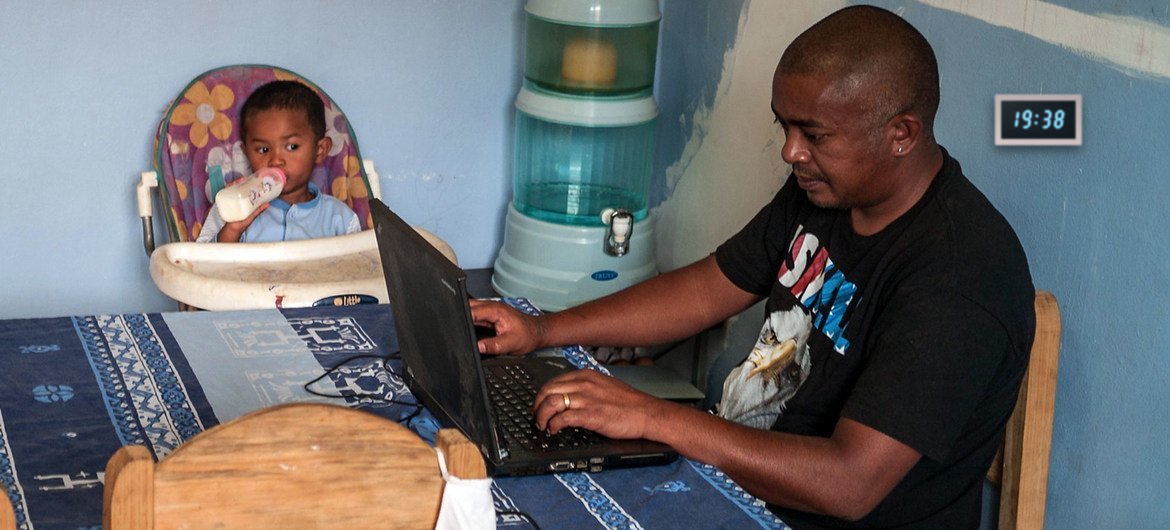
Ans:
**19:38**
